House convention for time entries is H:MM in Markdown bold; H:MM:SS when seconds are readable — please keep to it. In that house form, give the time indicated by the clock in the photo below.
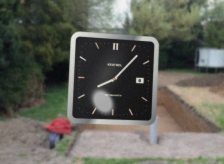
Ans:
**8:07**
